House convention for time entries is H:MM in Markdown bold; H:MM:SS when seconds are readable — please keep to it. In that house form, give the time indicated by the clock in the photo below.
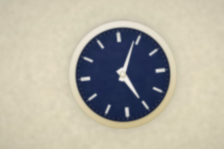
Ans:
**5:04**
